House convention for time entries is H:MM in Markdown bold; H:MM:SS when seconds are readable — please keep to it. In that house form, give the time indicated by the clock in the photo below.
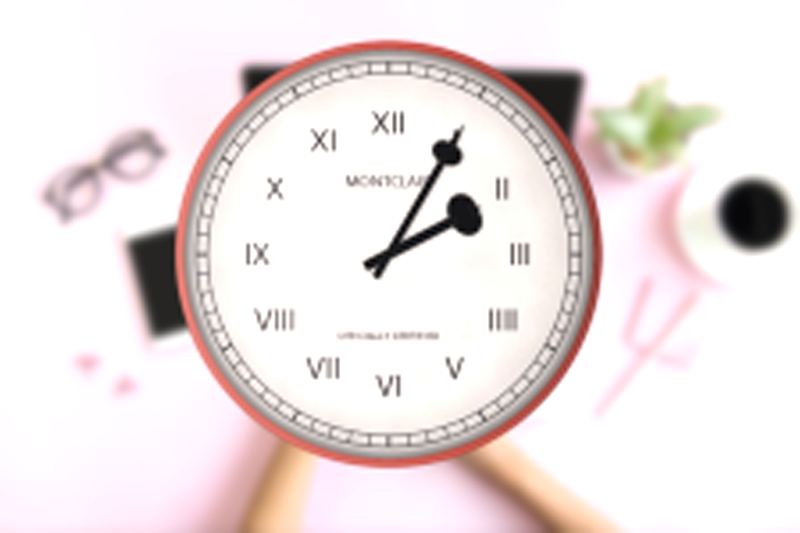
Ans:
**2:05**
